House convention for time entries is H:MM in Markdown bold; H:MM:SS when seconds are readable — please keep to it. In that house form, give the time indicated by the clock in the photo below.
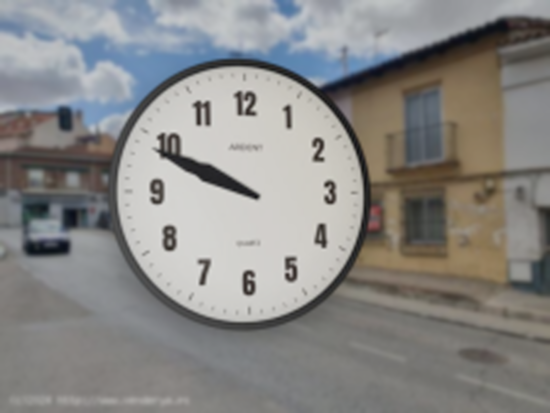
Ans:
**9:49**
